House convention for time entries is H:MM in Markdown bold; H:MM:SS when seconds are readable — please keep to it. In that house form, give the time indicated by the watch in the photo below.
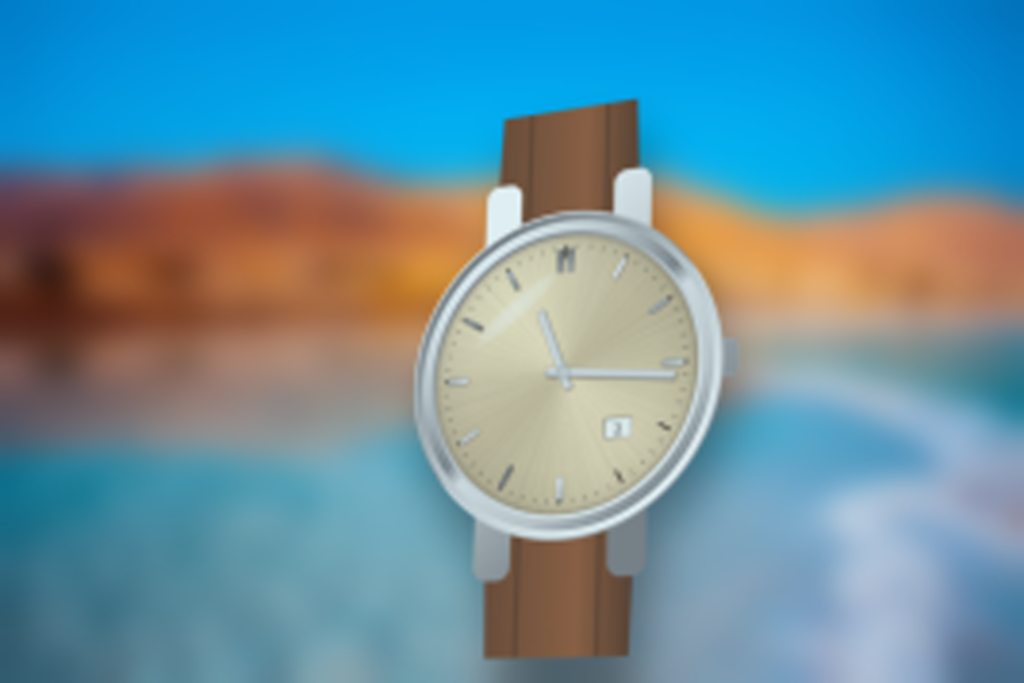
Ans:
**11:16**
